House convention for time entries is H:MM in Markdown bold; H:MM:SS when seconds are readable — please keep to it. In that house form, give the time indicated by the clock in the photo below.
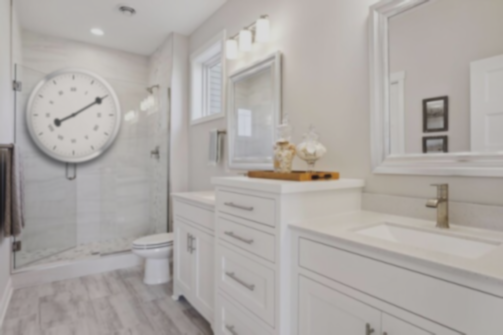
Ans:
**8:10**
